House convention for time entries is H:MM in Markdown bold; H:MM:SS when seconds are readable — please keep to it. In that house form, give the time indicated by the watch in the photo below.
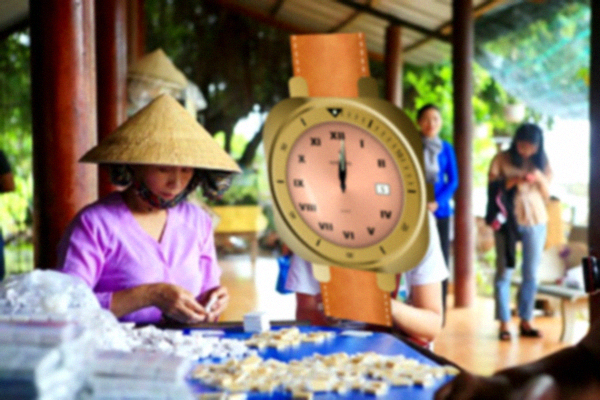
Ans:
**12:01**
